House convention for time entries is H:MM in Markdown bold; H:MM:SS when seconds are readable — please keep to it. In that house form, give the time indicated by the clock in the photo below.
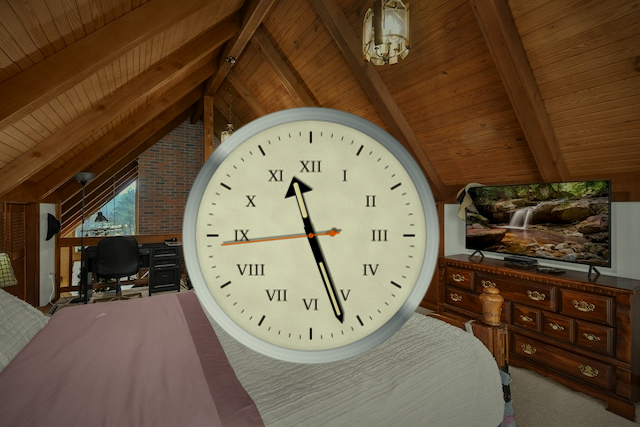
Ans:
**11:26:44**
